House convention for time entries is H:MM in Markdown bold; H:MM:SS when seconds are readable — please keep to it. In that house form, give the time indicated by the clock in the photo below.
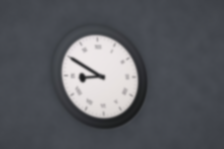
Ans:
**8:50**
